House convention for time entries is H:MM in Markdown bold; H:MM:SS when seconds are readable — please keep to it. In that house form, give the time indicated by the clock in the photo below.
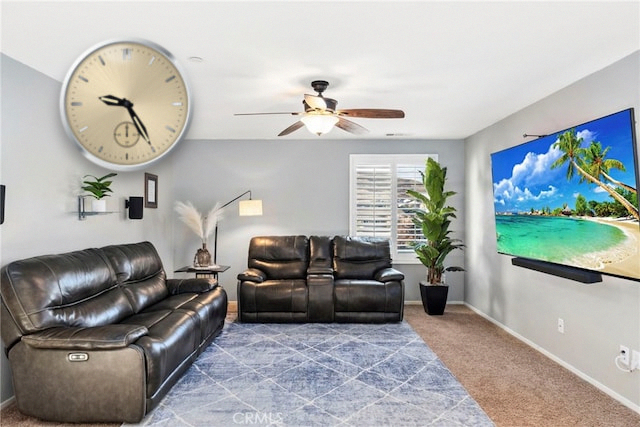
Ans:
**9:25**
